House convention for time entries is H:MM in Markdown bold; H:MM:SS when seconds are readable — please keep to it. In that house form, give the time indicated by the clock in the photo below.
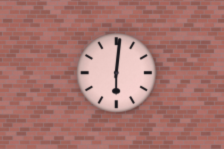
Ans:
**6:01**
